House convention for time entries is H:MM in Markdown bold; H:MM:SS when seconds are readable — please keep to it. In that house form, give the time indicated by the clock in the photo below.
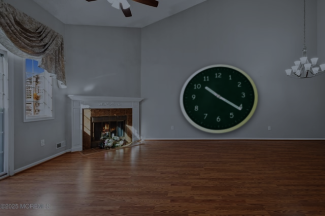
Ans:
**10:21**
